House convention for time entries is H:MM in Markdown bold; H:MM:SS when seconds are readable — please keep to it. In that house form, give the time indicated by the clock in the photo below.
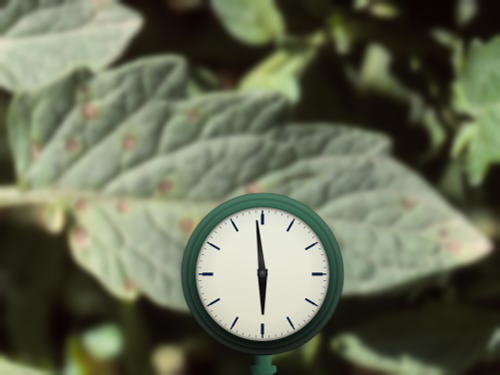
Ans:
**5:59**
